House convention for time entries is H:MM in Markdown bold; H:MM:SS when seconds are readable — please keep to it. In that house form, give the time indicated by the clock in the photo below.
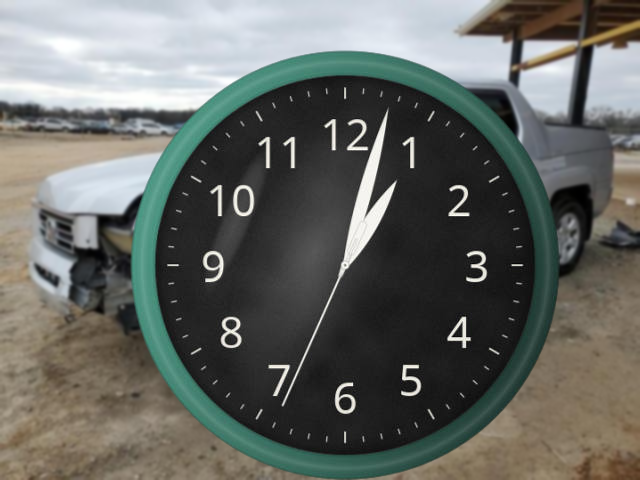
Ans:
**1:02:34**
